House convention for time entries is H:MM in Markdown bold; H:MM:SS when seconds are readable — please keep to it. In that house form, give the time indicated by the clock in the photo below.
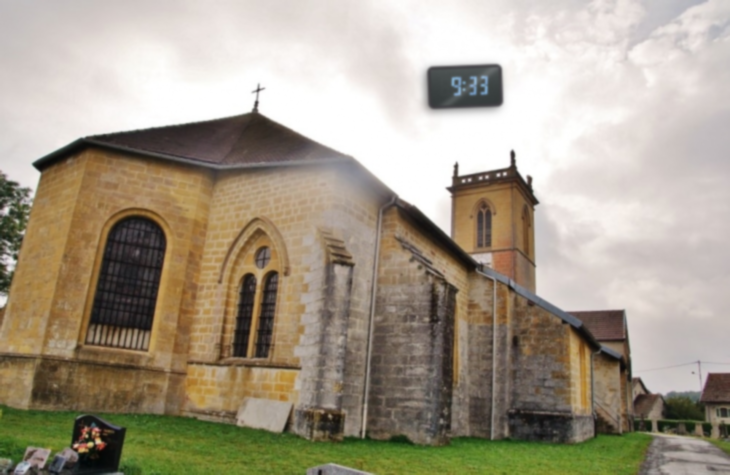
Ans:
**9:33**
